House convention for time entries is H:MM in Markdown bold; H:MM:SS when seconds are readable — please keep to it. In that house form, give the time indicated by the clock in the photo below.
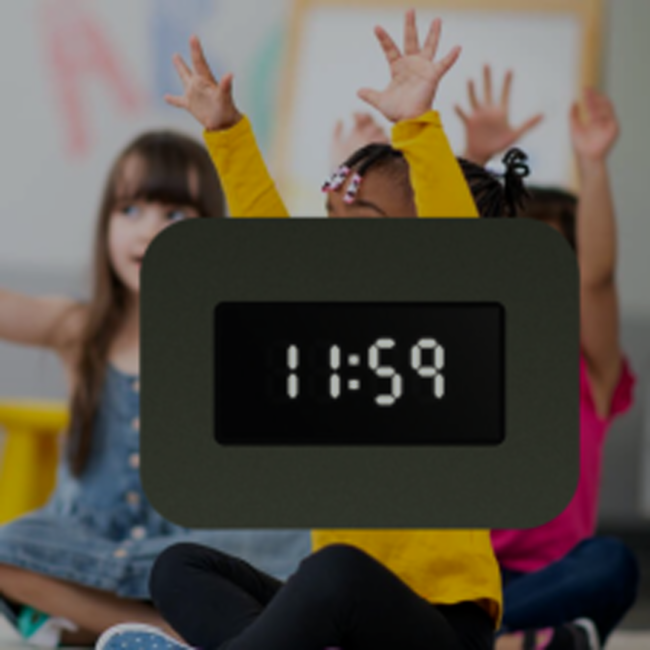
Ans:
**11:59**
